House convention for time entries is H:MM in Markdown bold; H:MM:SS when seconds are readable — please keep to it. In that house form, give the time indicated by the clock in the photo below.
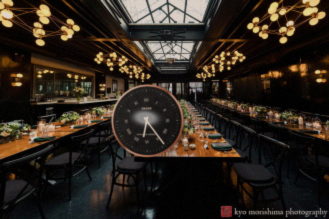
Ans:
**6:24**
